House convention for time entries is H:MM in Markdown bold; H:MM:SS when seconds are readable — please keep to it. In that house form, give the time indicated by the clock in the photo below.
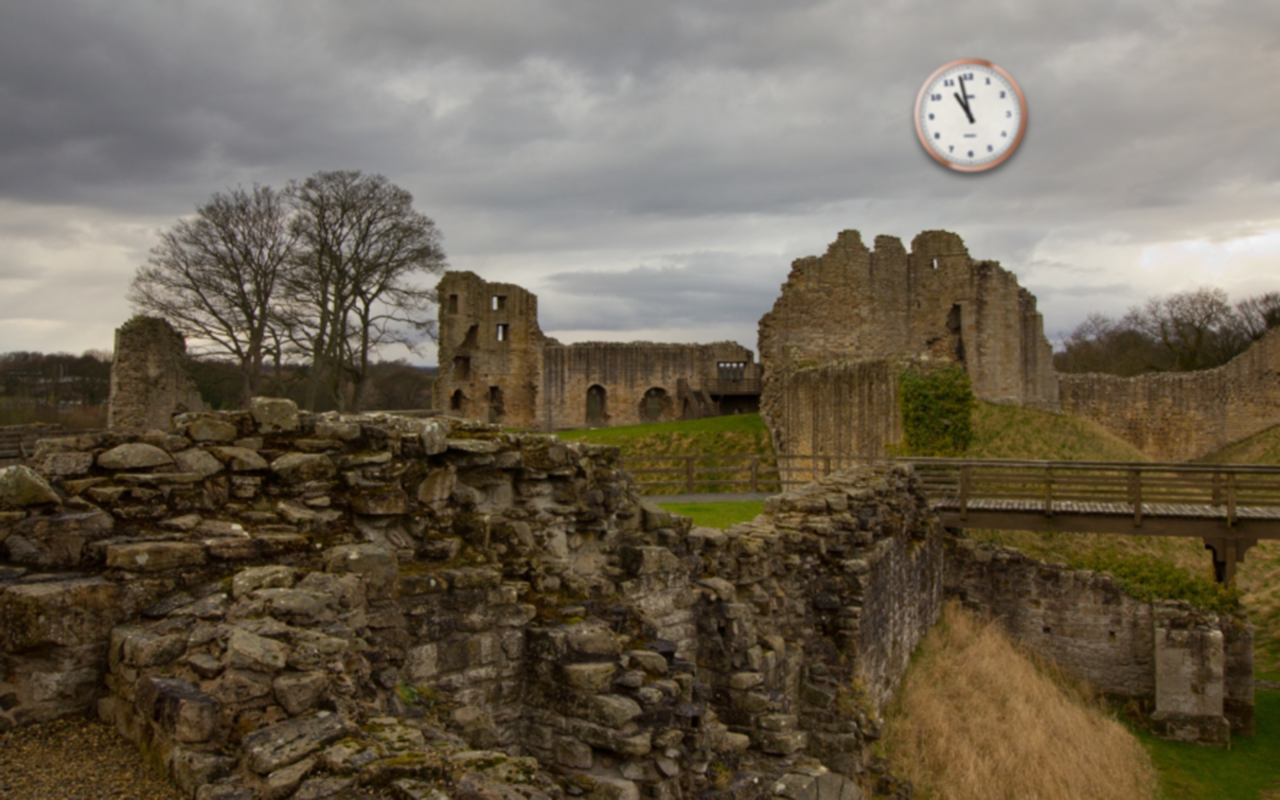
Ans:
**10:58**
